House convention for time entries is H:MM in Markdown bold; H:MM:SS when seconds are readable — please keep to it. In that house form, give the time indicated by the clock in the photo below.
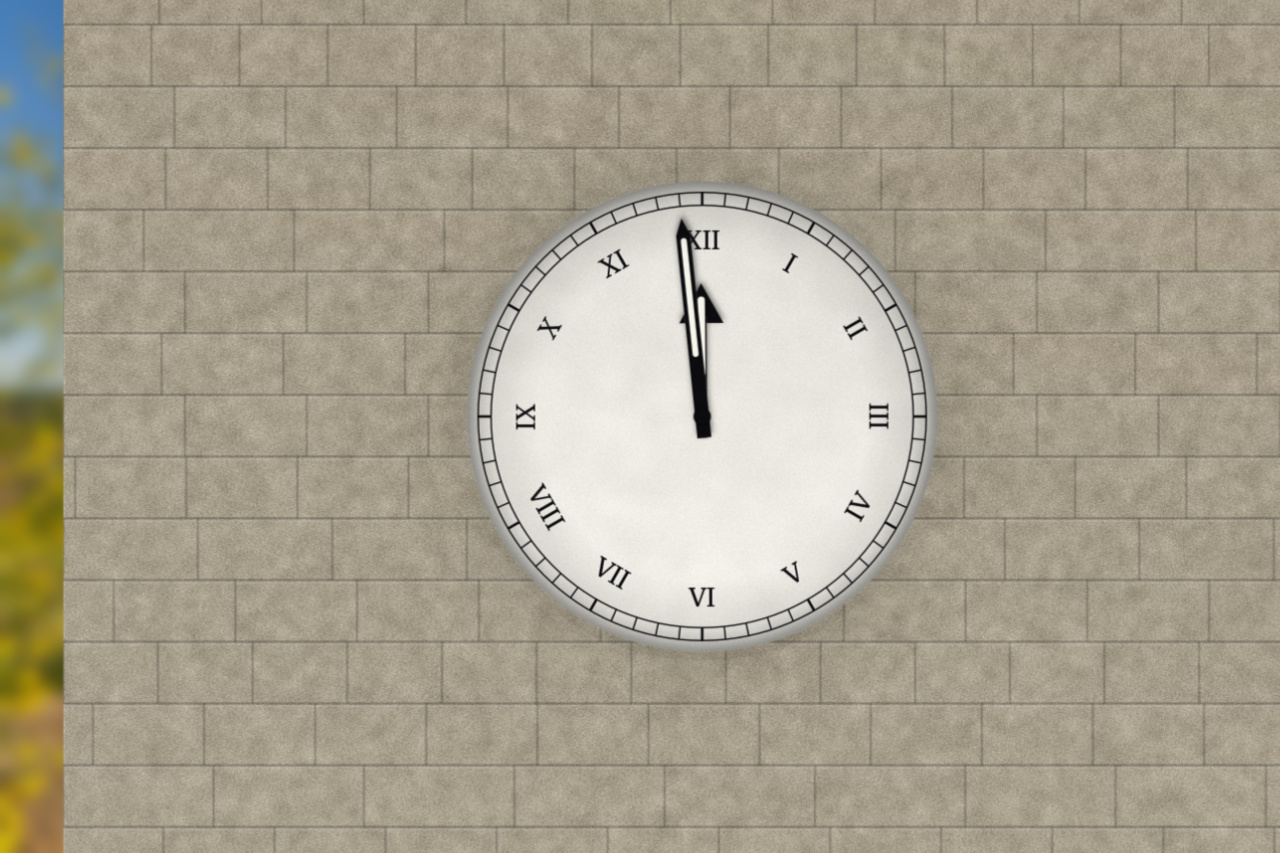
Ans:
**11:59**
